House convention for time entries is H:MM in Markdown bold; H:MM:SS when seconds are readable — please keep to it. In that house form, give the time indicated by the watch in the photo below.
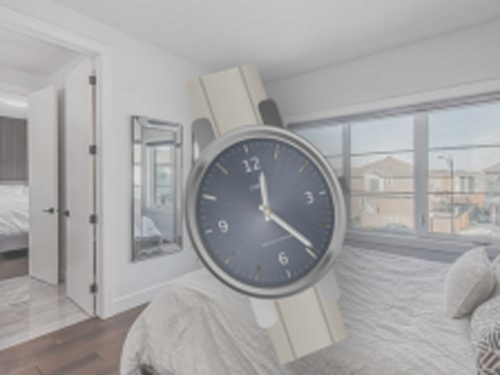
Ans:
**12:24**
